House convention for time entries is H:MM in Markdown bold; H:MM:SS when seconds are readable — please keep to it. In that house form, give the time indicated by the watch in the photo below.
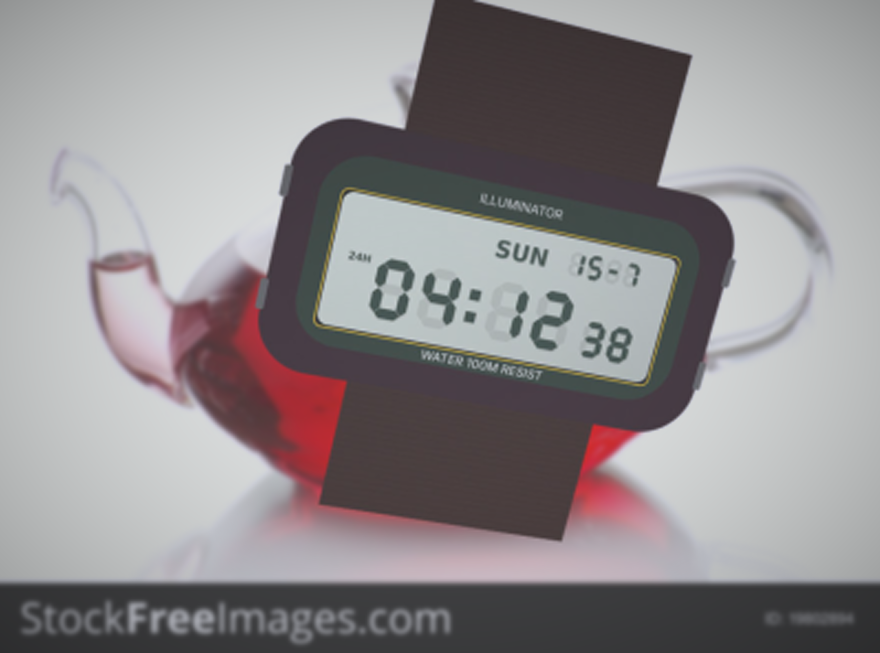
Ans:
**4:12:38**
